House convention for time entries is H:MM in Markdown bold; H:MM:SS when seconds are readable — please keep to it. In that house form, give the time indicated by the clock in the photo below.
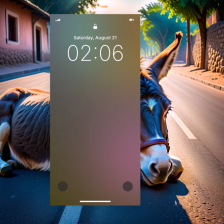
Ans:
**2:06**
